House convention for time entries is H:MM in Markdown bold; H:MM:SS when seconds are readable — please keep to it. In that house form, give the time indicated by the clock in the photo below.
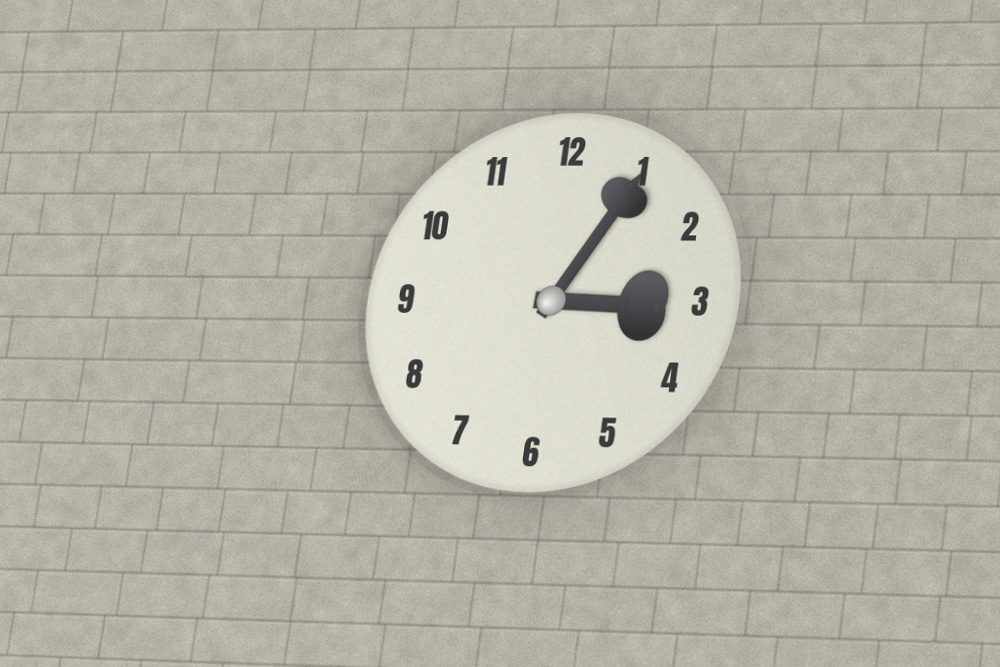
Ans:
**3:05**
